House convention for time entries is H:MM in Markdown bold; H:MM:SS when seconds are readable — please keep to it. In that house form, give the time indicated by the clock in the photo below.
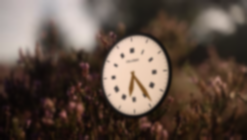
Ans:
**6:24**
